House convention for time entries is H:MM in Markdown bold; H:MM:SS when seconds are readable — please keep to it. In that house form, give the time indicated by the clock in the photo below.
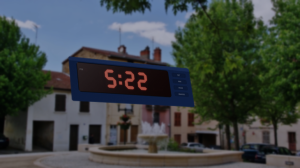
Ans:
**5:22**
